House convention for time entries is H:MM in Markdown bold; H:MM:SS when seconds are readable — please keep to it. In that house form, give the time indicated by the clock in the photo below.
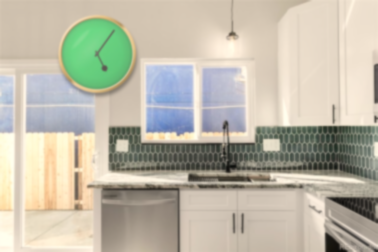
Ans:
**5:06**
